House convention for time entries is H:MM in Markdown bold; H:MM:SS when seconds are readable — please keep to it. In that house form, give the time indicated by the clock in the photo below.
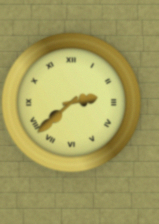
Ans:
**2:38**
